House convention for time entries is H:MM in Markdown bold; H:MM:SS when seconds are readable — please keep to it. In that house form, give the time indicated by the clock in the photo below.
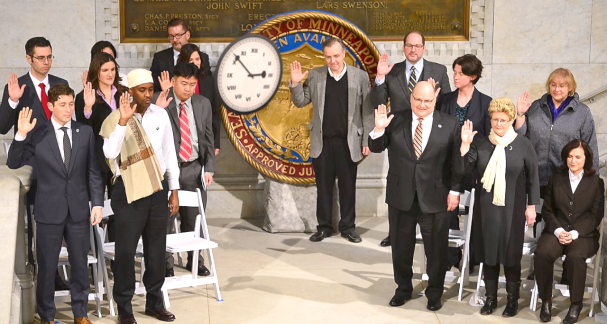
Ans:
**2:52**
